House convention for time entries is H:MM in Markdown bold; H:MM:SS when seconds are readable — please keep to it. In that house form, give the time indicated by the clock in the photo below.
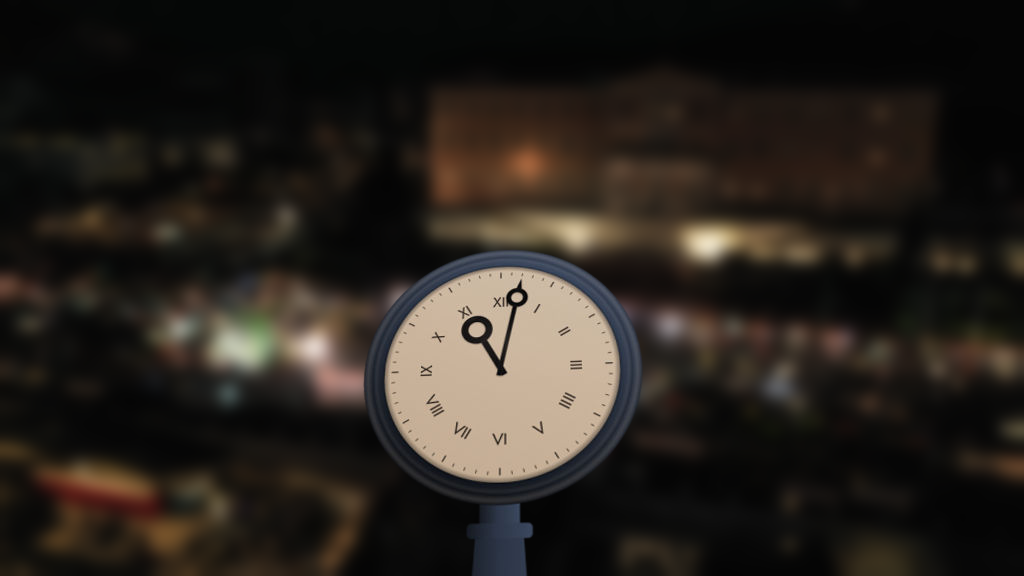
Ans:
**11:02**
